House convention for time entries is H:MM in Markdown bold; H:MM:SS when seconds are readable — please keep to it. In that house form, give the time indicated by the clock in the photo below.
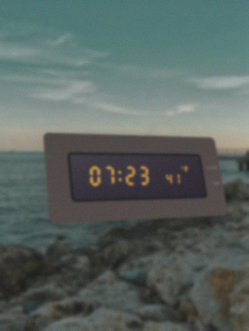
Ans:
**7:23**
